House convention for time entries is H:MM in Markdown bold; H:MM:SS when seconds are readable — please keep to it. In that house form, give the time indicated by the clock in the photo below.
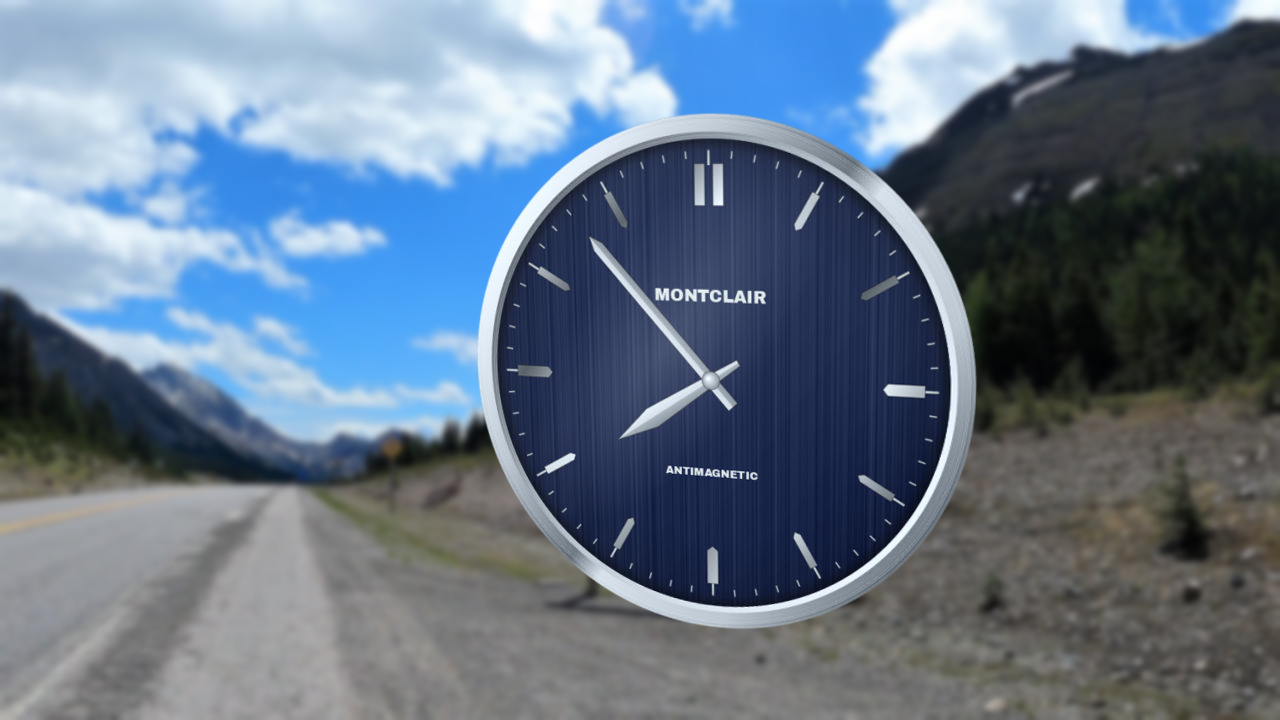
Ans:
**7:53**
